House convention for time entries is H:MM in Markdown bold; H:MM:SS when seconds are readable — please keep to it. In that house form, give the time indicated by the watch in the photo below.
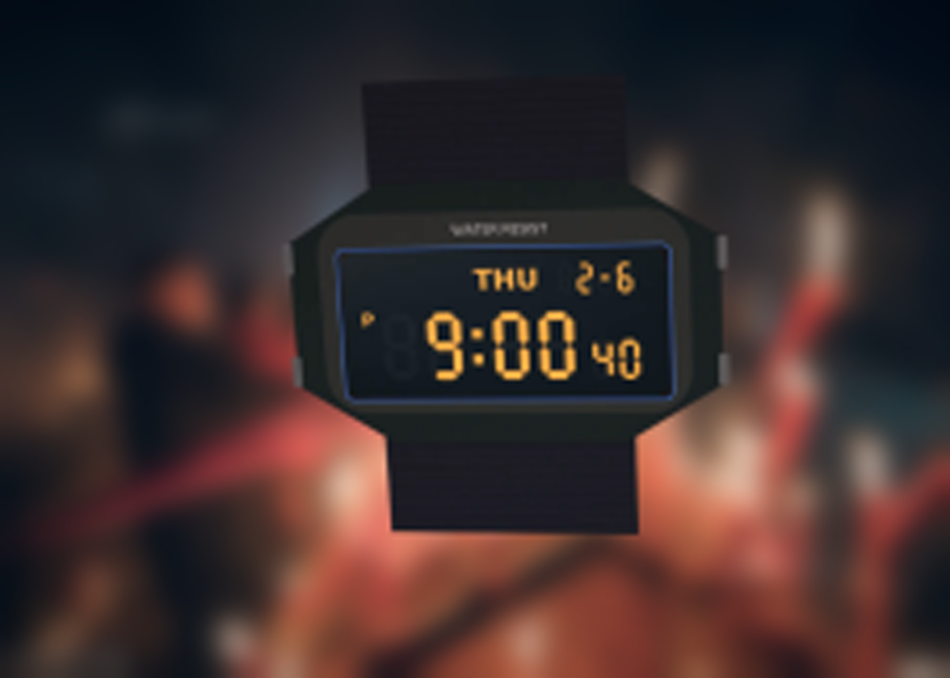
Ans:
**9:00:40**
